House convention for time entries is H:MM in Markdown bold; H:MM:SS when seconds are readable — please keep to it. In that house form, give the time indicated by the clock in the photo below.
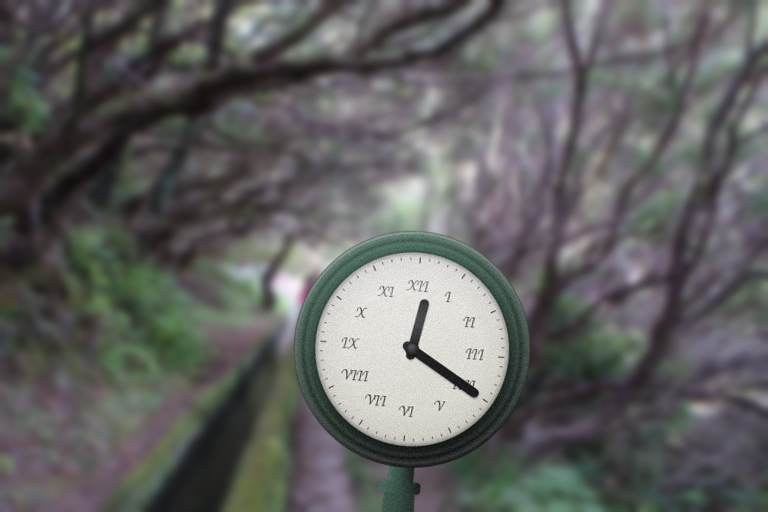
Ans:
**12:20**
